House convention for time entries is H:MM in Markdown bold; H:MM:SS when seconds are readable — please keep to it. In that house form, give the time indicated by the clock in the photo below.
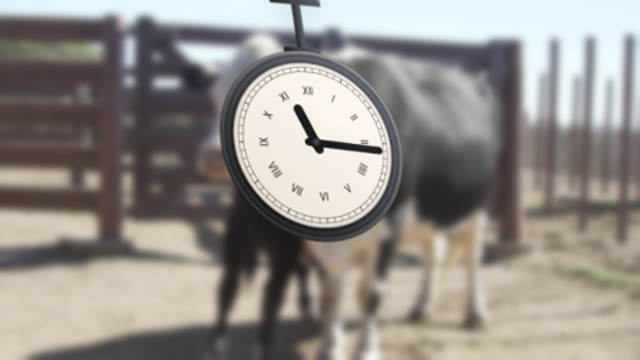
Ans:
**11:16**
